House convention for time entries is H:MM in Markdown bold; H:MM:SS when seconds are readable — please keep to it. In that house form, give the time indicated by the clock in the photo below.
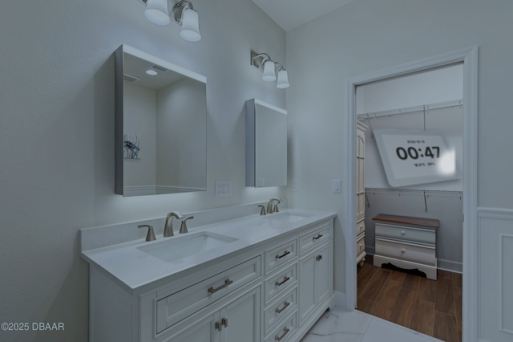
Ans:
**0:47**
